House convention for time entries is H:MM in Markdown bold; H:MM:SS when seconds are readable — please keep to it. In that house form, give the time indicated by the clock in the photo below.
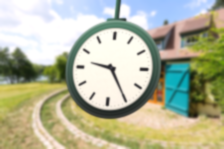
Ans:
**9:25**
